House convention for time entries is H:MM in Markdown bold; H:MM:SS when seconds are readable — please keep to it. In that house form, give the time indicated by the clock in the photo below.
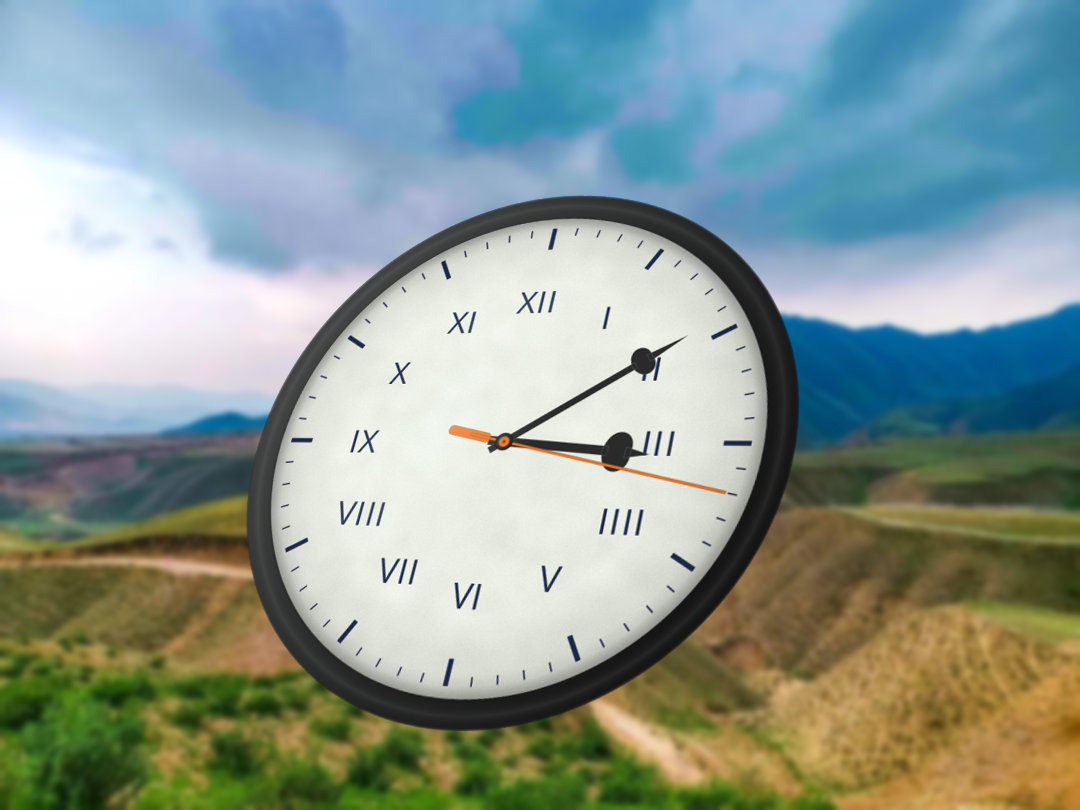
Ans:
**3:09:17**
